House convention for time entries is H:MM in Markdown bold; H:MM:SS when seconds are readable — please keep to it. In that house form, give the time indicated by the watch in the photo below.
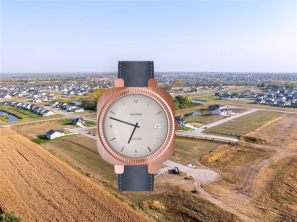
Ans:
**6:48**
